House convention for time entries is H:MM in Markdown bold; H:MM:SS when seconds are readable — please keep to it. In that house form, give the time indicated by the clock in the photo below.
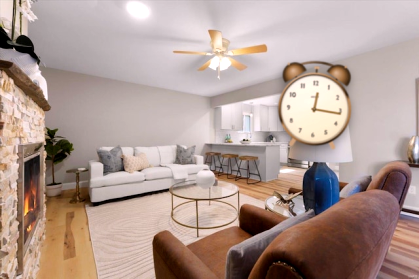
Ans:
**12:16**
